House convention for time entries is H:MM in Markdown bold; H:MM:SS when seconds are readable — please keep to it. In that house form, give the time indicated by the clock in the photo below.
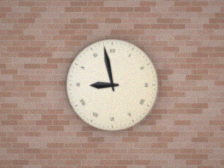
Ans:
**8:58**
